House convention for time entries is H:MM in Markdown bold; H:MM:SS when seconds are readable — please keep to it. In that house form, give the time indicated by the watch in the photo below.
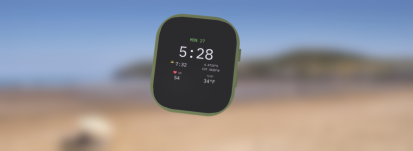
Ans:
**5:28**
